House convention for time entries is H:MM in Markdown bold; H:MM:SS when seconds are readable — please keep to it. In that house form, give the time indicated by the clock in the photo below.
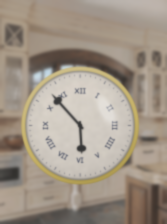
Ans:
**5:53**
